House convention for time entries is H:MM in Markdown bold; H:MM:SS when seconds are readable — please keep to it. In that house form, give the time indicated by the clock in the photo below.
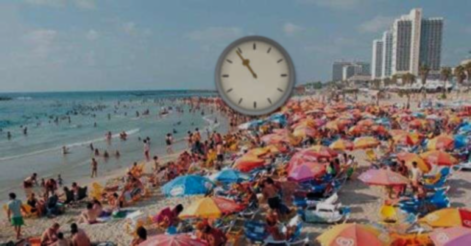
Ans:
**10:54**
